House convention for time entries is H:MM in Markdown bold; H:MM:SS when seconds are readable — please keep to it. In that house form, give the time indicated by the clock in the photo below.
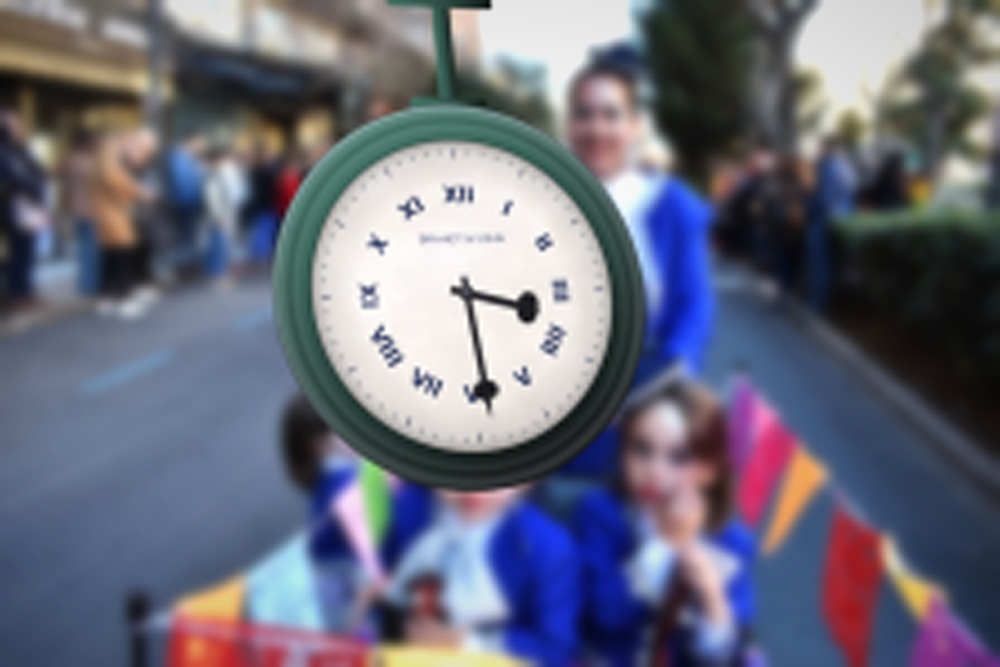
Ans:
**3:29**
